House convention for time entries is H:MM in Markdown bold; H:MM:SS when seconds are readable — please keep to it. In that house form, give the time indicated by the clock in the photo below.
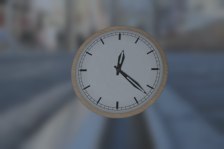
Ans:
**12:22**
